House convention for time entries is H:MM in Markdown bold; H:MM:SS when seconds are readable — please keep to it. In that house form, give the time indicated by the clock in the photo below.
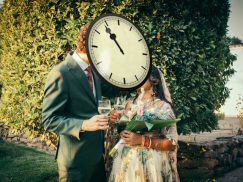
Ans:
**10:54**
